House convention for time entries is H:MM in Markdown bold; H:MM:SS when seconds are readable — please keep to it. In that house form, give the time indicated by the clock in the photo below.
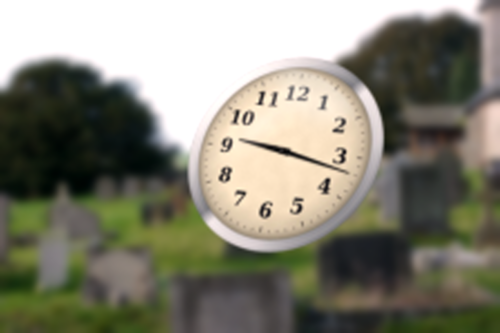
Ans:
**9:17**
